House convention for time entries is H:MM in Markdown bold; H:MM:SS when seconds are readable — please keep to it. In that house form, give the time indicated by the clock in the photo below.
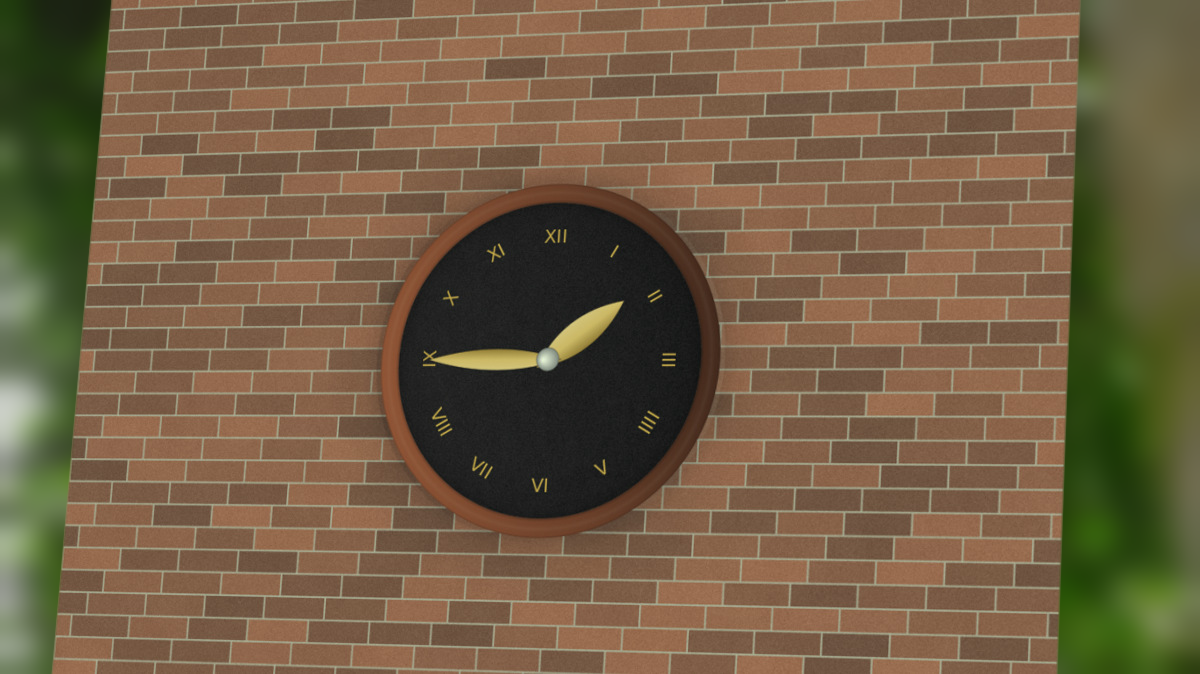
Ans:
**1:45**
